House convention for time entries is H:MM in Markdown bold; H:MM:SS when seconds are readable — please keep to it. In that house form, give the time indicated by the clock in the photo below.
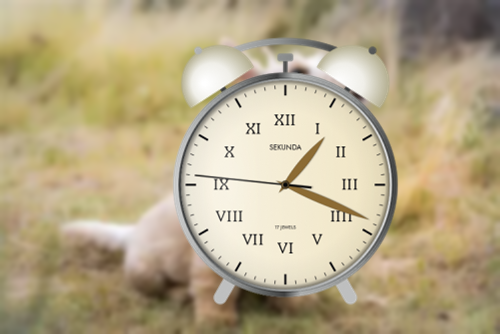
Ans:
**1:18:46**
